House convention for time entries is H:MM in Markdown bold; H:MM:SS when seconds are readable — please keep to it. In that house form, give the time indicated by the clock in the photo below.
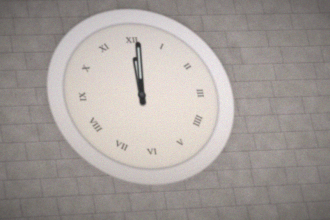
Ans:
**12:01**
